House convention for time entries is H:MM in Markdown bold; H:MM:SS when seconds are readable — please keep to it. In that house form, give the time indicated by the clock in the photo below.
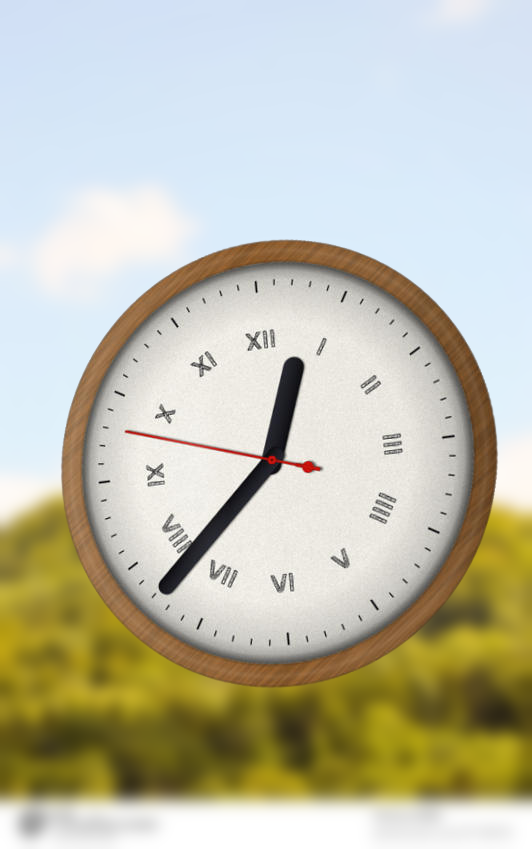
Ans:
**12:37:48**
